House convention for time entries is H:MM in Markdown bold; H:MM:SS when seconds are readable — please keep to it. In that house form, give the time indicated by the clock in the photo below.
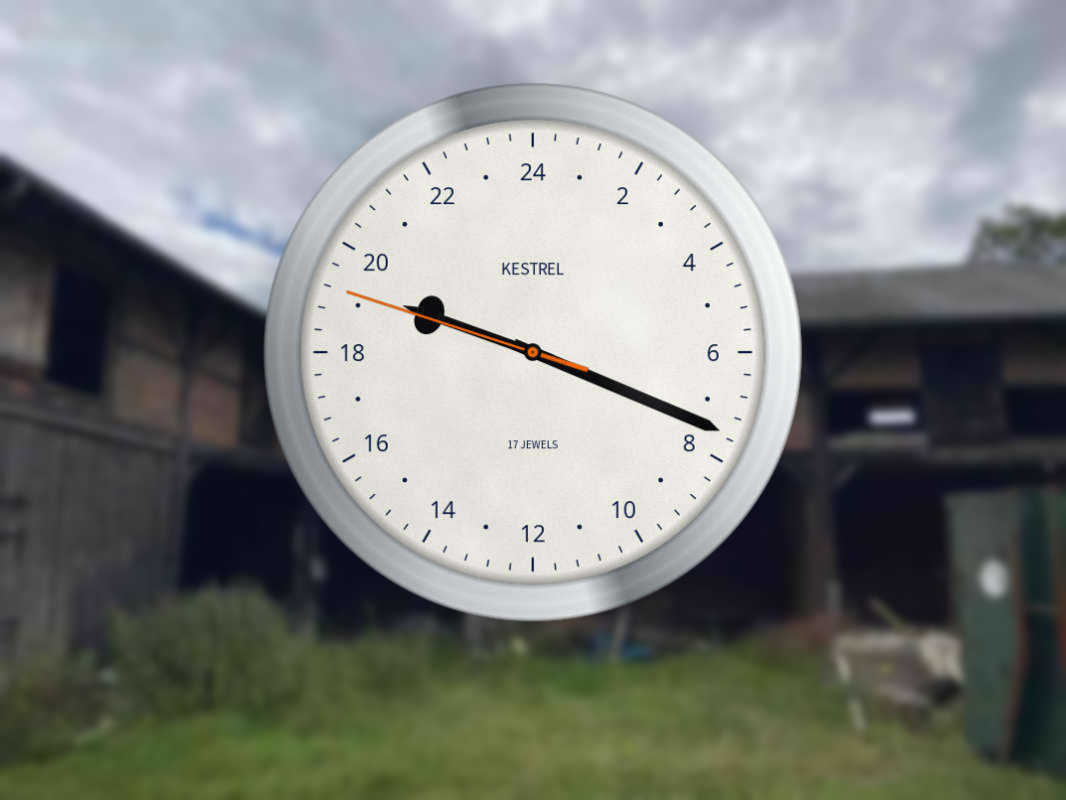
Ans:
**19:18:48**
